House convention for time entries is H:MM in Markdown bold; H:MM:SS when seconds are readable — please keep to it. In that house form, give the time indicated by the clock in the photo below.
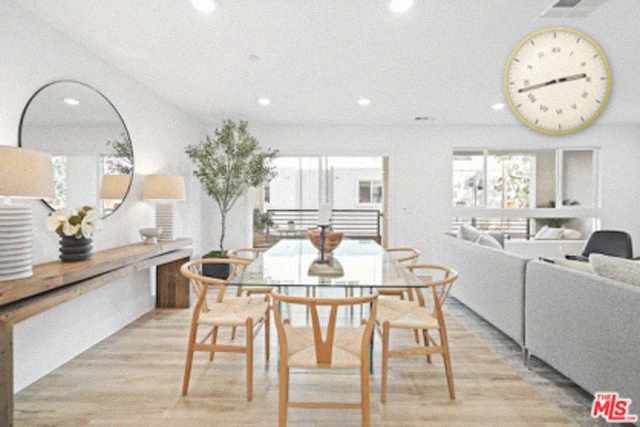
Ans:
**2:43**
